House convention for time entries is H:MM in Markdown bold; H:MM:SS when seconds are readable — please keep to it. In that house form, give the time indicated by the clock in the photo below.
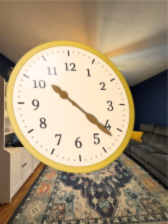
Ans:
**10:22**
